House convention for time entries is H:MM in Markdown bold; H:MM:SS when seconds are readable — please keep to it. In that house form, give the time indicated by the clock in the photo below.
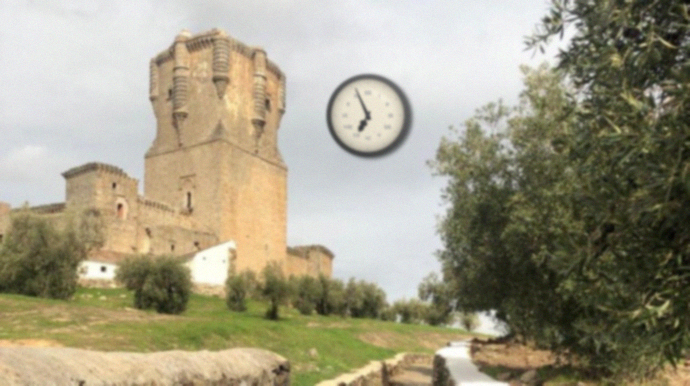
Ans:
**6:56**
